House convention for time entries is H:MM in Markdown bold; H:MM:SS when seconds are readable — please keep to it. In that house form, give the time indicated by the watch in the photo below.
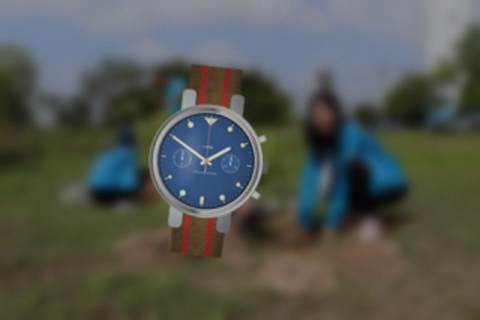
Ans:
**1:50**
